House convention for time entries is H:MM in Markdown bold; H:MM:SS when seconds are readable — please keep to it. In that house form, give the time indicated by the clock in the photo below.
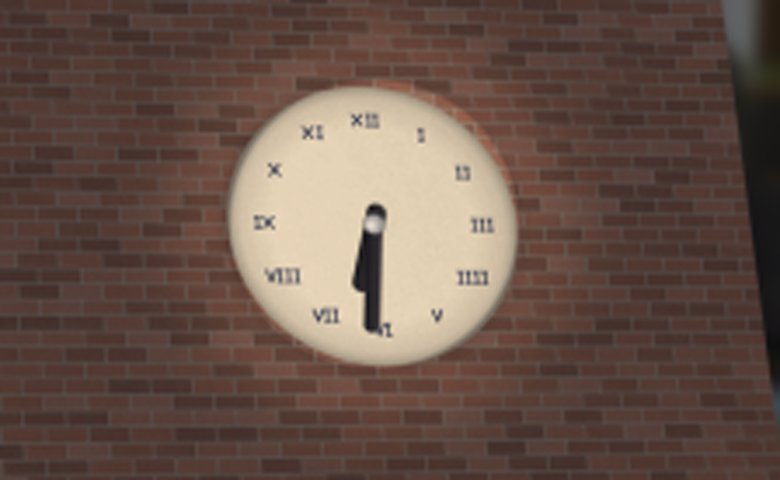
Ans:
**6:31**
